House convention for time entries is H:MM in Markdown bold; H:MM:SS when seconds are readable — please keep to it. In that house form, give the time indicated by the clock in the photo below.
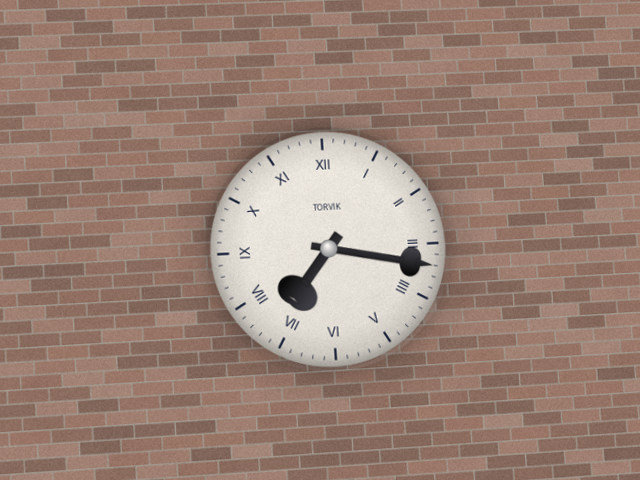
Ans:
**7:17**
